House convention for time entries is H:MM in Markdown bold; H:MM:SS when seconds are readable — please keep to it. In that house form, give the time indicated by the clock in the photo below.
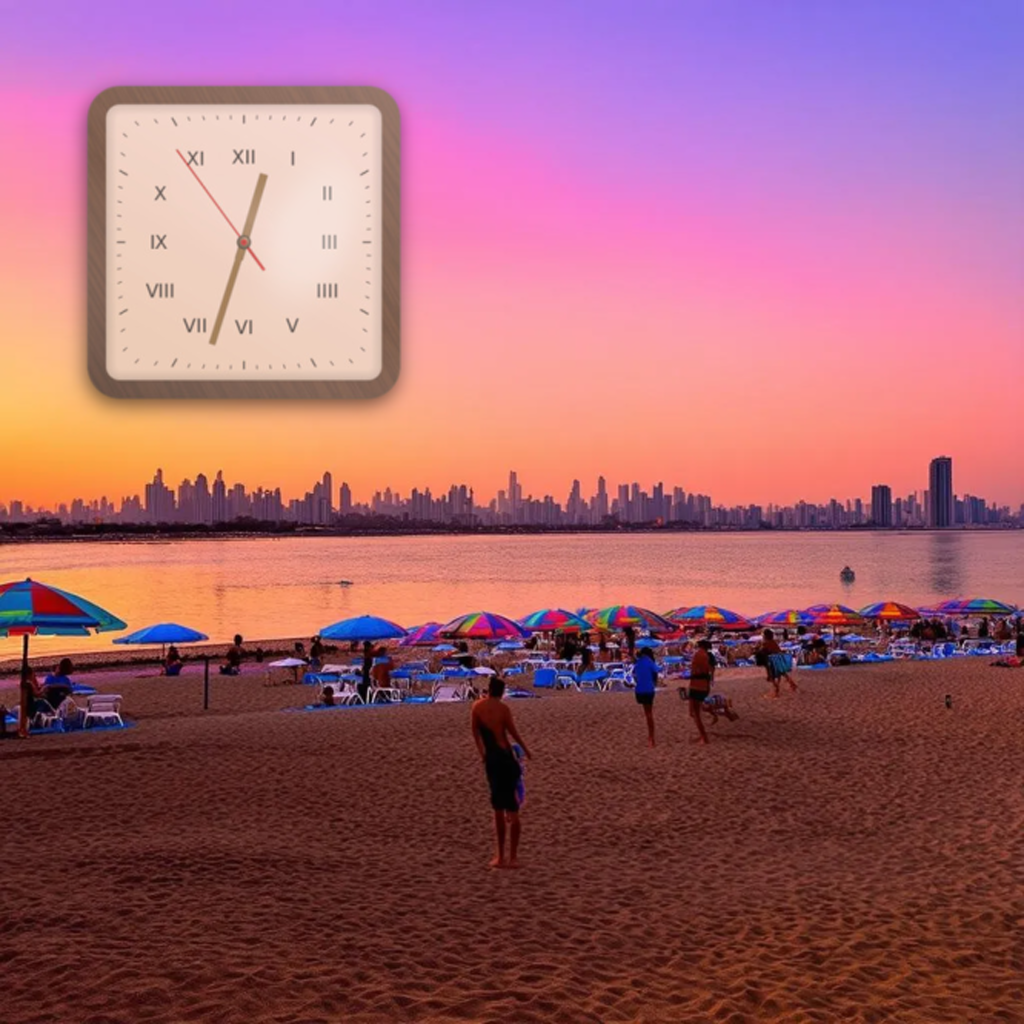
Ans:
**12:32:54**
